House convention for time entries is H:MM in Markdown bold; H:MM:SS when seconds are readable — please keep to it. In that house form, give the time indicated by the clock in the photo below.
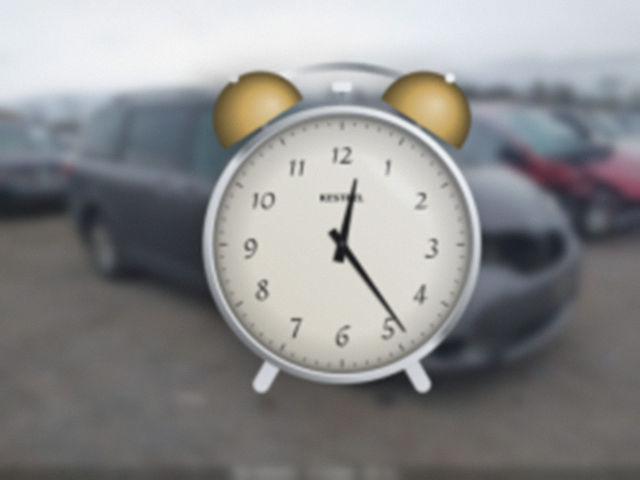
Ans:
**12:24**
